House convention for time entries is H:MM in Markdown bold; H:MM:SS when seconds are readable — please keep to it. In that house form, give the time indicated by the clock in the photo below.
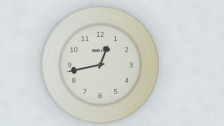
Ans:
**12:43**
